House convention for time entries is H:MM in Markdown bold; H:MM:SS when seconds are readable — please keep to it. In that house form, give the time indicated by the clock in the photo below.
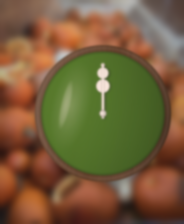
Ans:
**12:00**
